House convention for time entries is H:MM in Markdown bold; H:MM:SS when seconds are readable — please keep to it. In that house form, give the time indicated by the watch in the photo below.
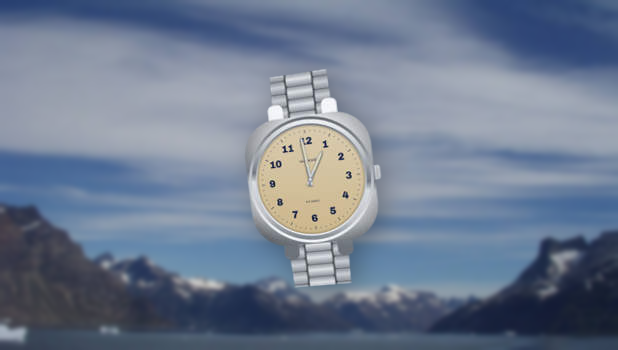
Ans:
**12:59**
